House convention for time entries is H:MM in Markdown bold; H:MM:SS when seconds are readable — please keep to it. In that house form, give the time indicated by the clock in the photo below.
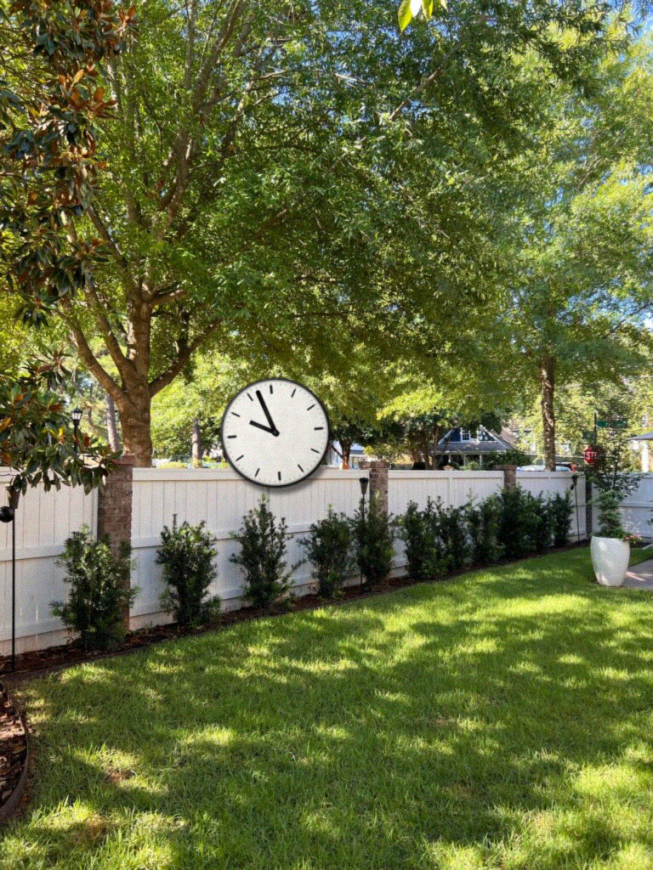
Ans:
**9:57**
